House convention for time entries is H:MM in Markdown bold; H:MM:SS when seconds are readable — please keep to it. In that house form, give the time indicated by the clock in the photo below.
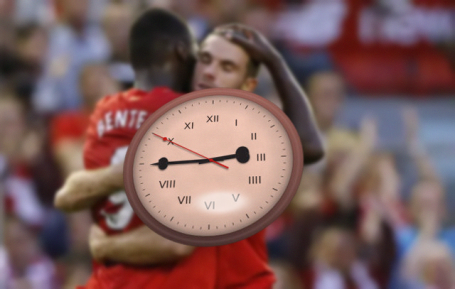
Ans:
**2:44:50**
